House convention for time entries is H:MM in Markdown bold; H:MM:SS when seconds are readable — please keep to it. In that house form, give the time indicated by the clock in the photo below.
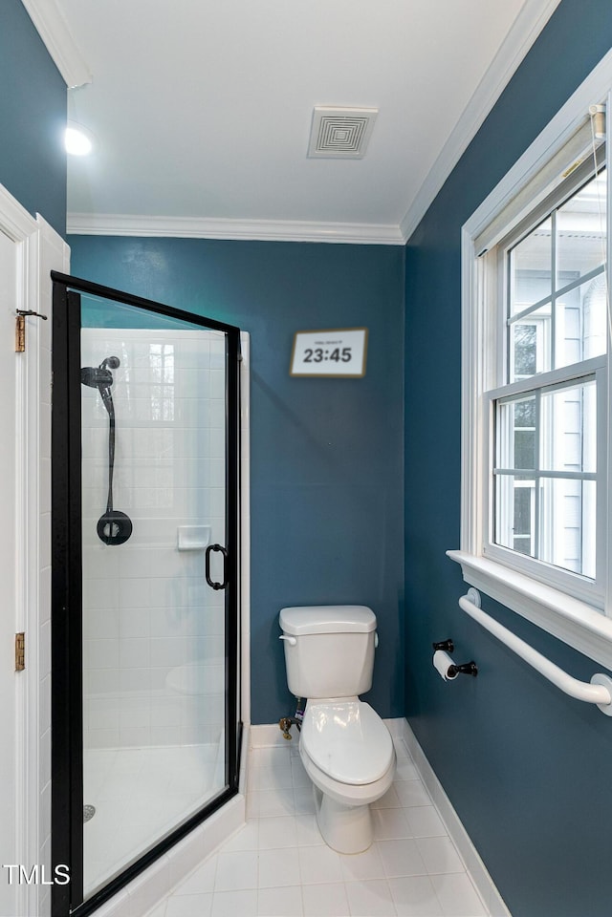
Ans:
**23:45**
